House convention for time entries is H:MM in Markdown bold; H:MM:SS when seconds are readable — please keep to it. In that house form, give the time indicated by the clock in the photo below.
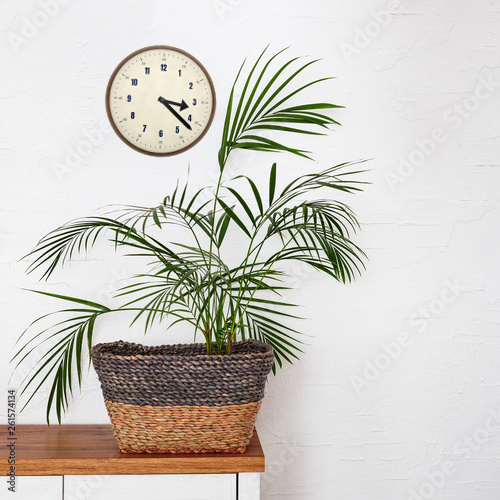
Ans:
**3:22**
